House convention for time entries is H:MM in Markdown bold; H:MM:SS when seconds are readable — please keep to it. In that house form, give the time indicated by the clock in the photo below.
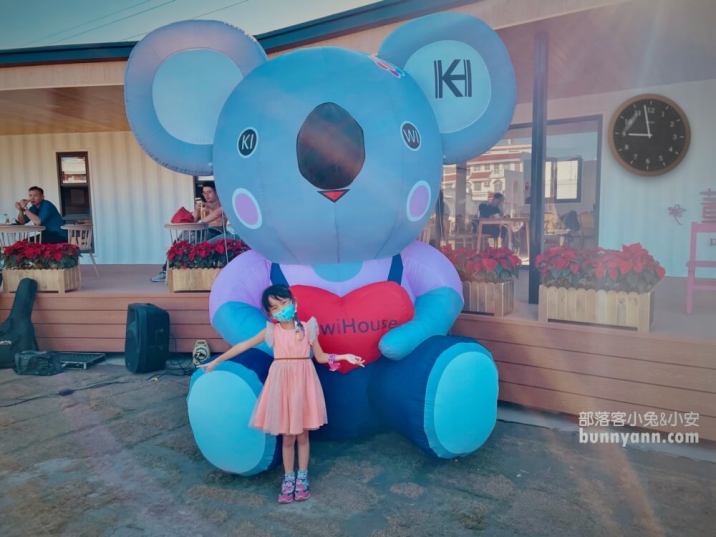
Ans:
**8:58**
